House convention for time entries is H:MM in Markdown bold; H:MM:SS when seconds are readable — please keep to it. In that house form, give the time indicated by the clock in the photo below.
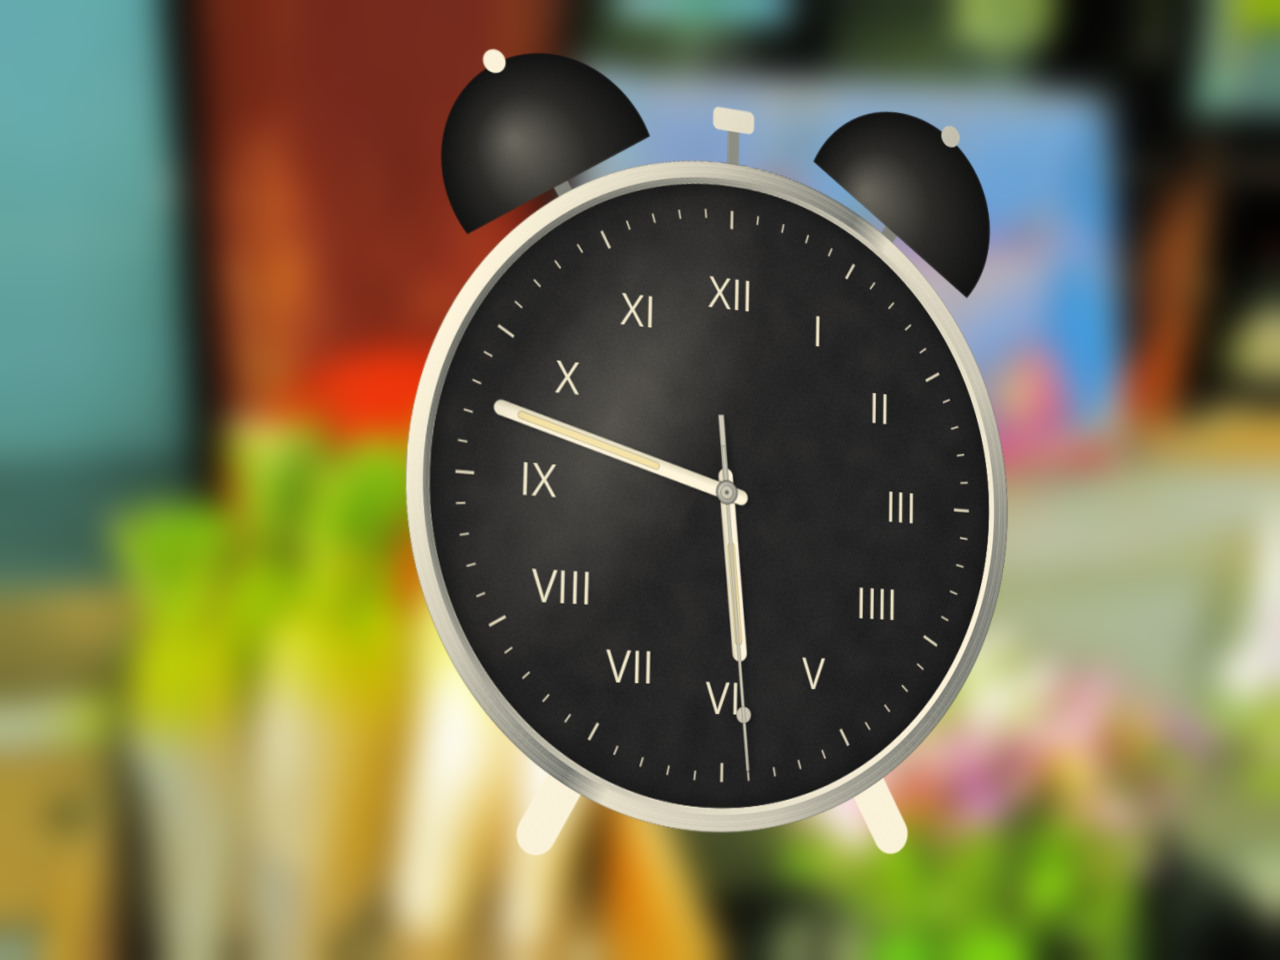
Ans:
**5:47:29**
